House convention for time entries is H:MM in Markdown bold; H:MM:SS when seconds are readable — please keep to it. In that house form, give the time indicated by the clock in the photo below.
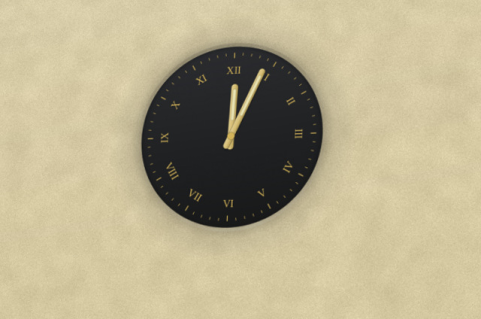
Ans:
**12:04**
